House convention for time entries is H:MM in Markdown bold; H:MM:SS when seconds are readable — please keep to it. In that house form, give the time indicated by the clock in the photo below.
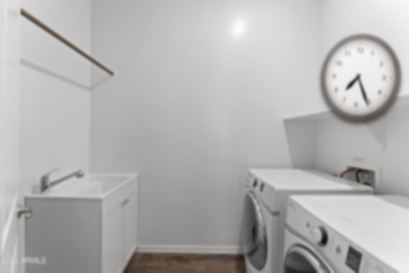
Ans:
**7:26**
